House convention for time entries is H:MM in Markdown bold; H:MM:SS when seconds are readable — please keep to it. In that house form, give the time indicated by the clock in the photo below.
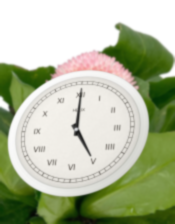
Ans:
**5:00**
